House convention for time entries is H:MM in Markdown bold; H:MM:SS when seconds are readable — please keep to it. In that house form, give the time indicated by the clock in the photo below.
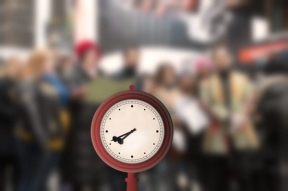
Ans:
**7:41**
